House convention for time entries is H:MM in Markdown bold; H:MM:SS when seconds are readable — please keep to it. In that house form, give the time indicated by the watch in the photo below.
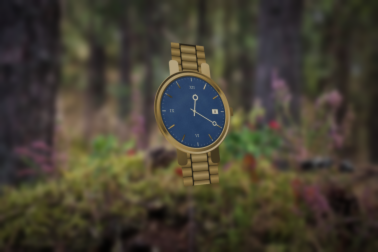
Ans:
**12:20**
